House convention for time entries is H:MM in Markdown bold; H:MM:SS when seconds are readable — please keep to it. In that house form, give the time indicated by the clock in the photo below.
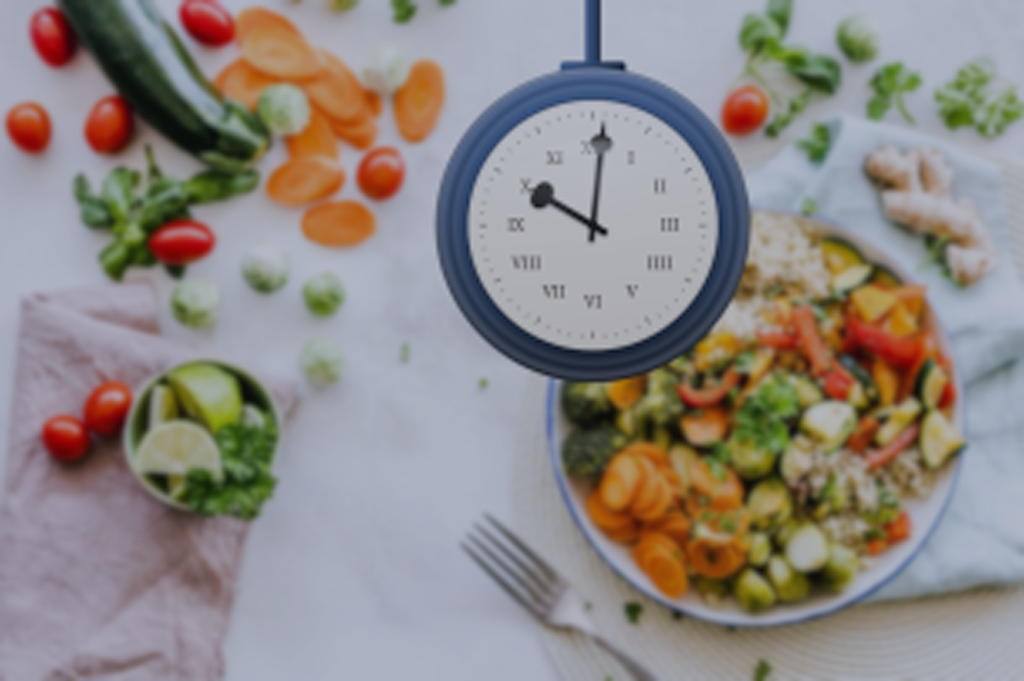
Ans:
**10:01**
